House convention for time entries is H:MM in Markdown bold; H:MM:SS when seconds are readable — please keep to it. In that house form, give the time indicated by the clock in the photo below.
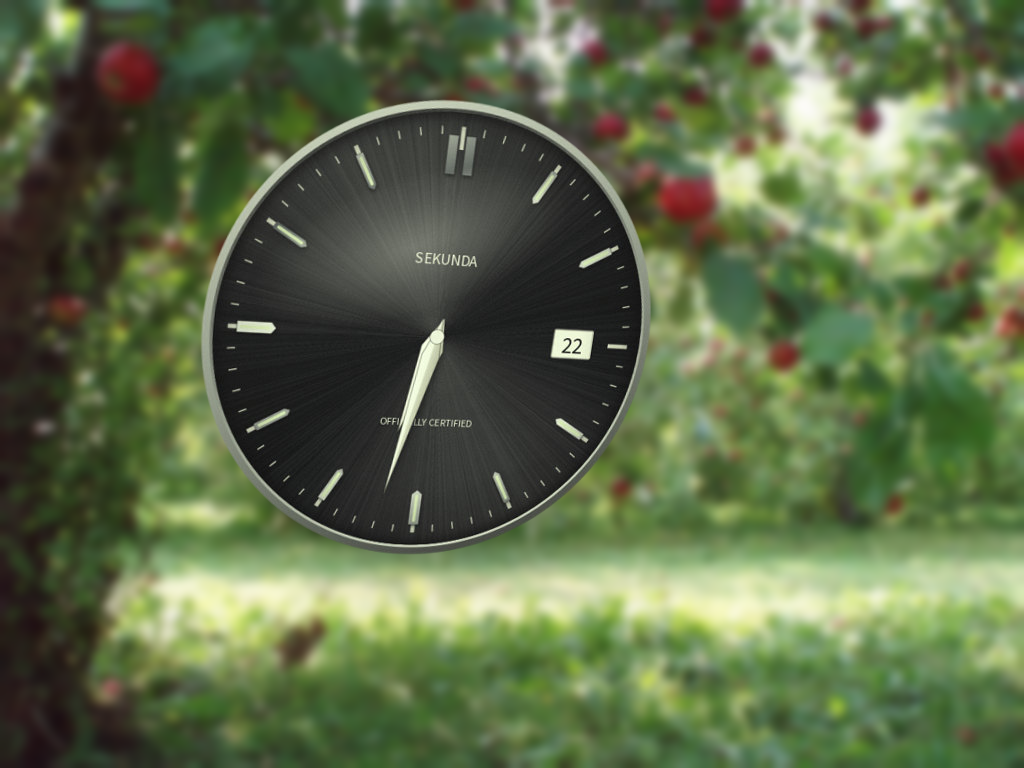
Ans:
**6:32**
